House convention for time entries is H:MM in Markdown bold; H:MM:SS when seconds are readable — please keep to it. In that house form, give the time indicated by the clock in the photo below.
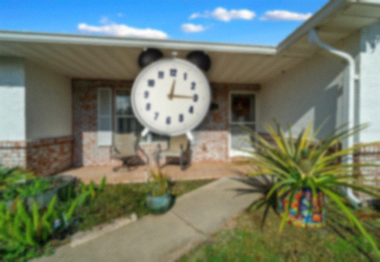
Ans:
**12:15**
